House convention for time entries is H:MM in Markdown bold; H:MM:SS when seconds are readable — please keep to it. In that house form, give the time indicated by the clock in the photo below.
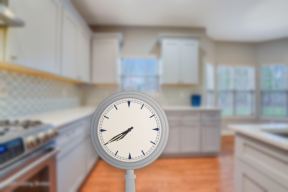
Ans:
**7:40**
